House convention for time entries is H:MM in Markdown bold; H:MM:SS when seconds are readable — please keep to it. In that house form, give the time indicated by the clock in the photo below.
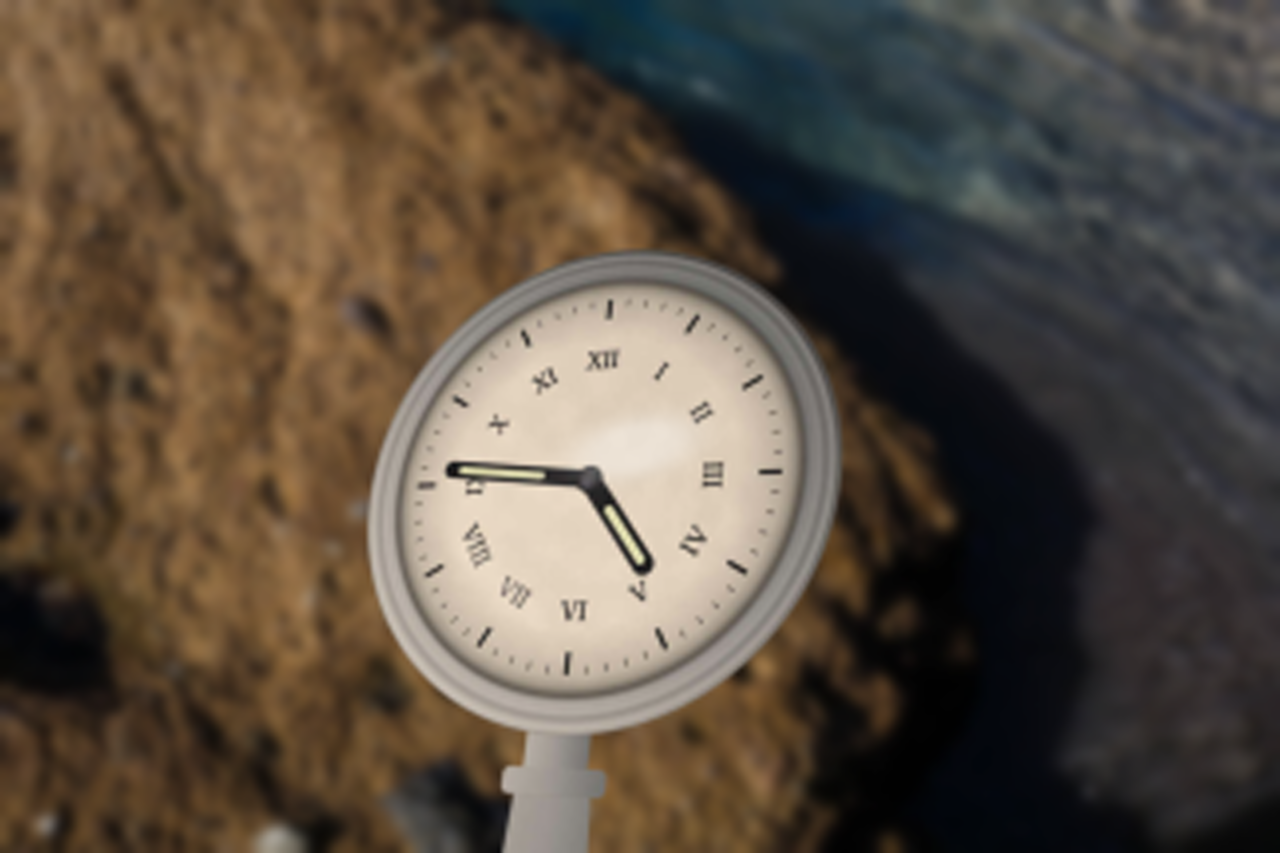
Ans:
**4:46**
